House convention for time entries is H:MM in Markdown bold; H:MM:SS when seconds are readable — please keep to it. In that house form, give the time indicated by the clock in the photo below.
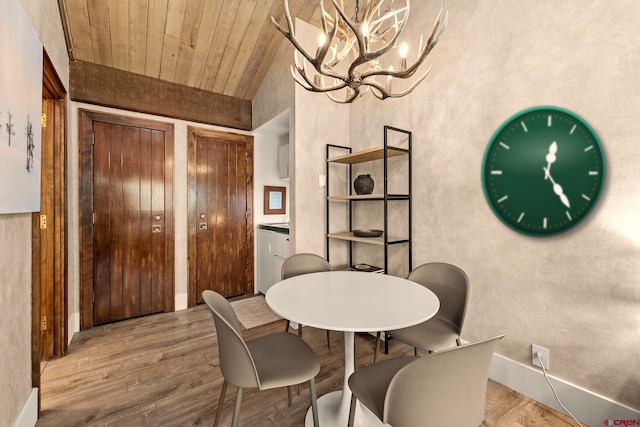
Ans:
**12:24**
